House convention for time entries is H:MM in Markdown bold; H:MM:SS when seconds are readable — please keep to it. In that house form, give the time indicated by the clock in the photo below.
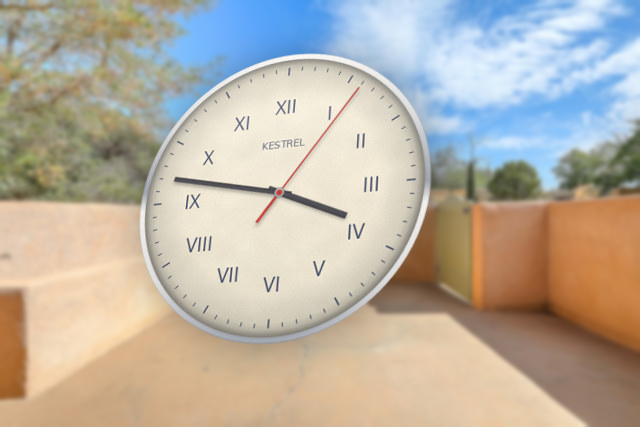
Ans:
**3:47:06**
